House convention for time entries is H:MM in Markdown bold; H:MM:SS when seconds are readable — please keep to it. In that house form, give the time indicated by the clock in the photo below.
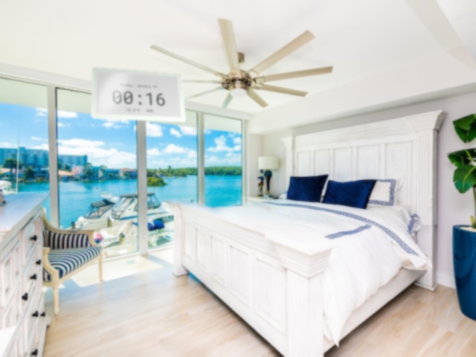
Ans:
**0:16**
